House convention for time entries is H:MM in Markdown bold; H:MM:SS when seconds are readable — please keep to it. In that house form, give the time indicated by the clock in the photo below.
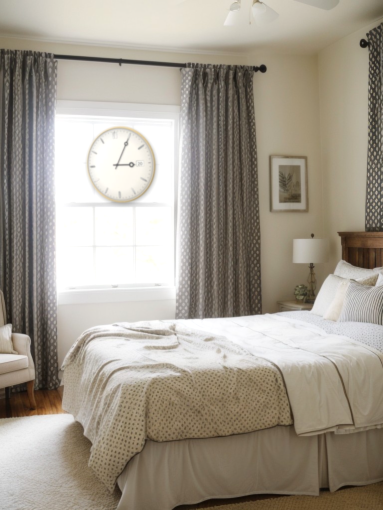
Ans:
**3:05**
